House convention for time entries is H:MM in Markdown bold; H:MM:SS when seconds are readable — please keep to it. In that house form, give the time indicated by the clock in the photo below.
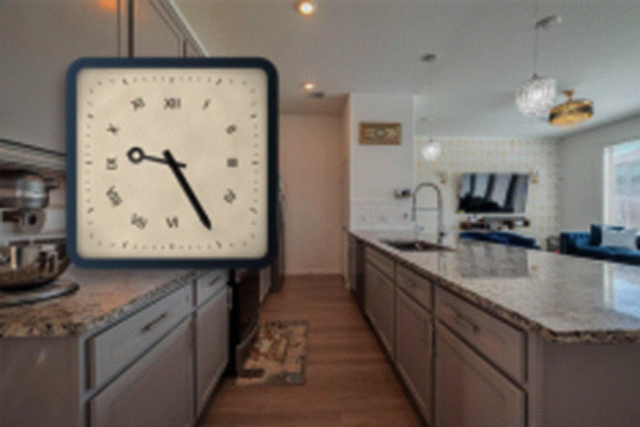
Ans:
**9:25**
